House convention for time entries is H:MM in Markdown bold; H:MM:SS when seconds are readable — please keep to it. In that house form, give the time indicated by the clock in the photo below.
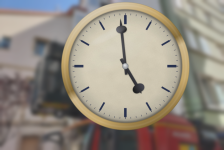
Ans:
**4:59**
